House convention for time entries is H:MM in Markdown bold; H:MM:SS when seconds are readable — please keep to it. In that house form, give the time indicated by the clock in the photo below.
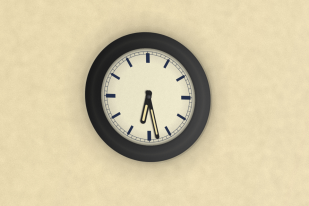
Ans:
**6:28**
